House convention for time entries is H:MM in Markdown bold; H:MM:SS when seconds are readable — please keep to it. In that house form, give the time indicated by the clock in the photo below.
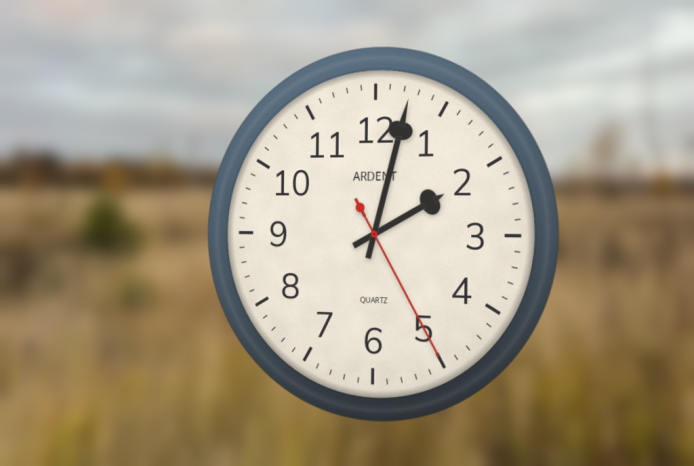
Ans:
**2:02:25**
